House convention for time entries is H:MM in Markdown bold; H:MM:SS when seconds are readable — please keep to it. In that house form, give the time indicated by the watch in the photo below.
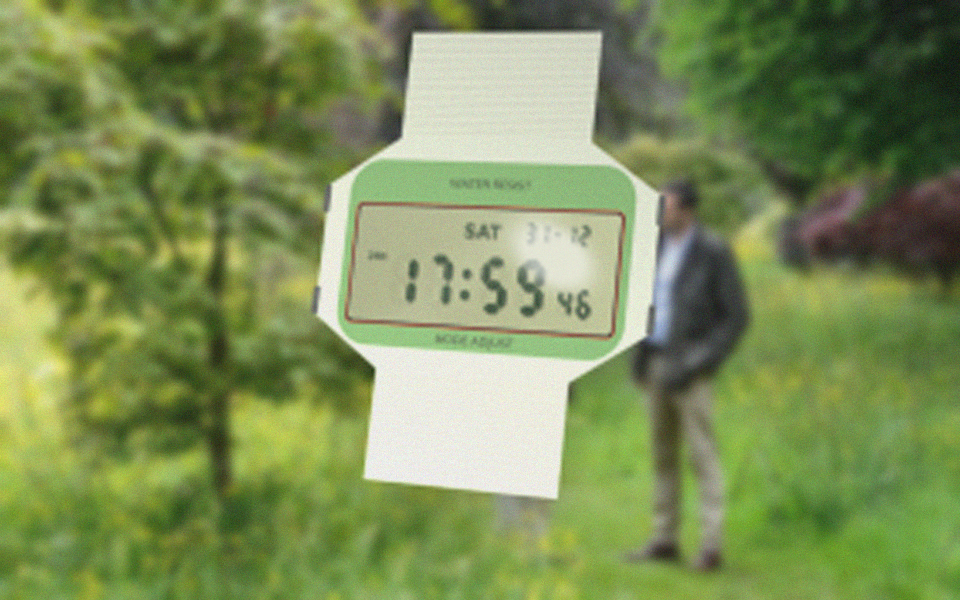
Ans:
**17:59:46**
